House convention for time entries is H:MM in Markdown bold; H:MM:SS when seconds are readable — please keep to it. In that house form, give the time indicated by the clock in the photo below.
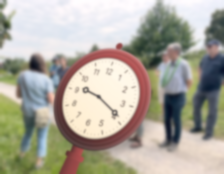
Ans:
**9:19**
